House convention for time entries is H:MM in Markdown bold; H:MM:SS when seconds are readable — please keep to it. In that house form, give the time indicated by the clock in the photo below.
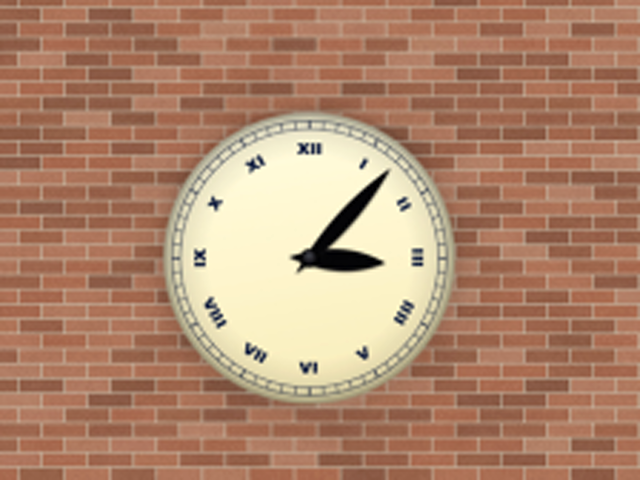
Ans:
**3:07**
